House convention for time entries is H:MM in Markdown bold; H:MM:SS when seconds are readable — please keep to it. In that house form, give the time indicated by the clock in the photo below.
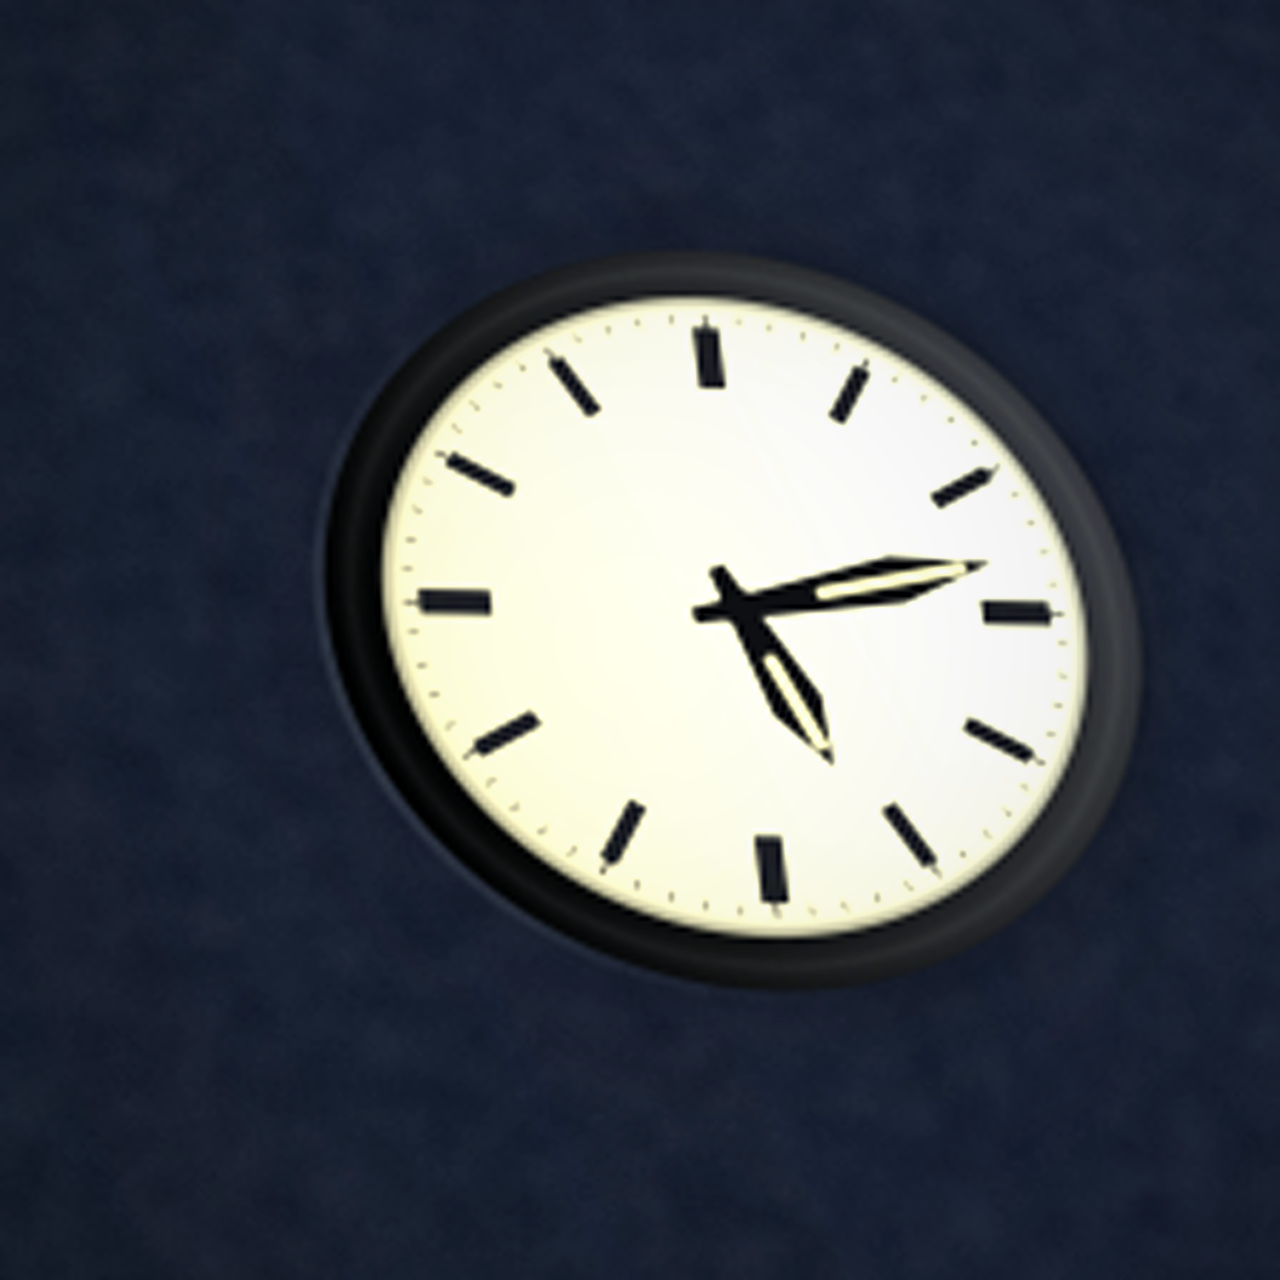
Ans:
**5:13**
